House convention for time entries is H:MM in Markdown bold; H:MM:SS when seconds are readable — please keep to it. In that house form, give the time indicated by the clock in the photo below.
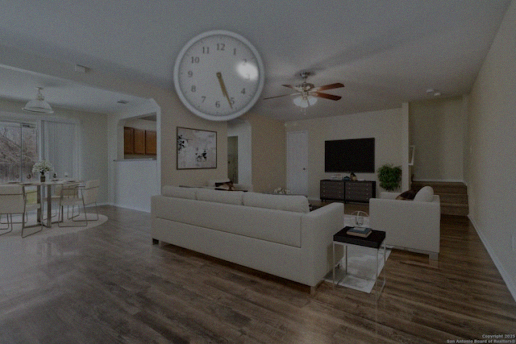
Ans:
**5:26**
